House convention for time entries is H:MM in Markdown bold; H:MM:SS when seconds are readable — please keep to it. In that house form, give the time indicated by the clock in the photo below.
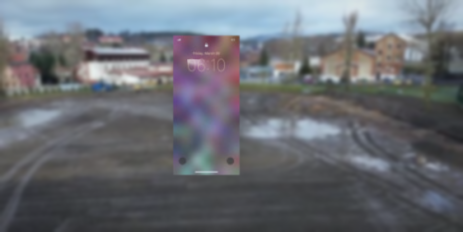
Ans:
**6:10**
